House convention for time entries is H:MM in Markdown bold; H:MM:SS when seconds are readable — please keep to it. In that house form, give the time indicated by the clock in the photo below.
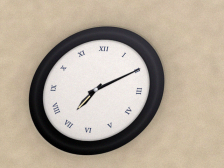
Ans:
**7:10**
